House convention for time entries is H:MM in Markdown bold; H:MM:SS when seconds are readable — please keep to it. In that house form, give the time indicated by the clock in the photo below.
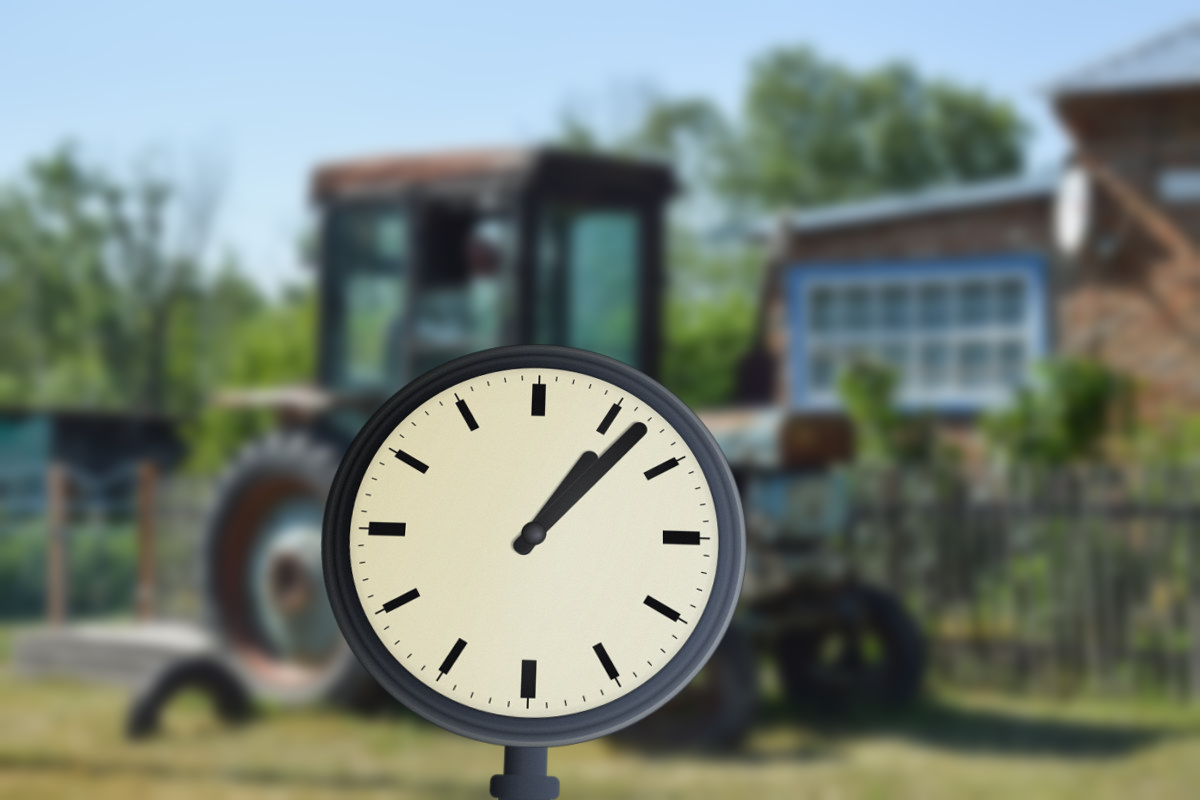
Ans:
**1:07**
